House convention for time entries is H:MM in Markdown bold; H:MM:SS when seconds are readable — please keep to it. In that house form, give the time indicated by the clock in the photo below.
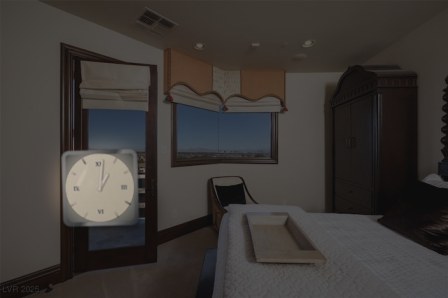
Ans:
**1:01**
